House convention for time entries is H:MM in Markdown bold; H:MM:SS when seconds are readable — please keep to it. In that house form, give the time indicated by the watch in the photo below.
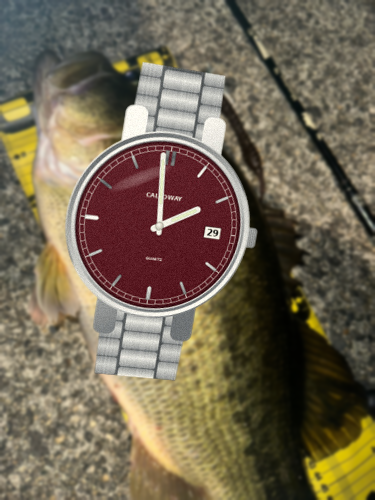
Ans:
**1:59**
